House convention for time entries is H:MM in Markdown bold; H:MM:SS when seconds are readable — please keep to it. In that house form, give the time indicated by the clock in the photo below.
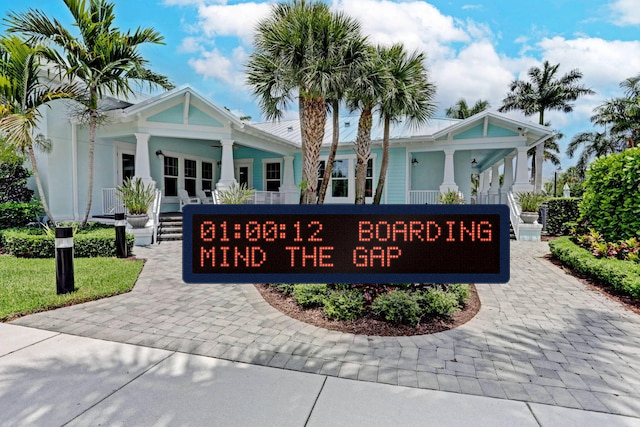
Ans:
**1:00:12**
